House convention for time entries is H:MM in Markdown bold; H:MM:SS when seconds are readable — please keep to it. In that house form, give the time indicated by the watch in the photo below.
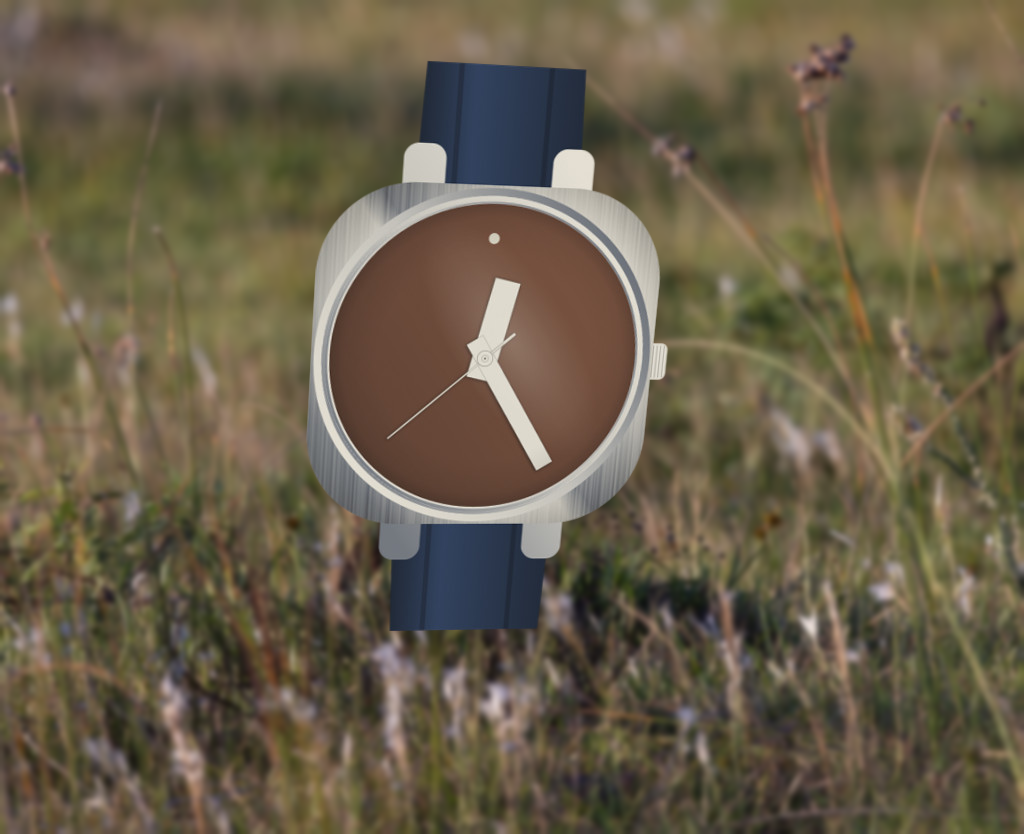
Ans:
**12:24:38**
